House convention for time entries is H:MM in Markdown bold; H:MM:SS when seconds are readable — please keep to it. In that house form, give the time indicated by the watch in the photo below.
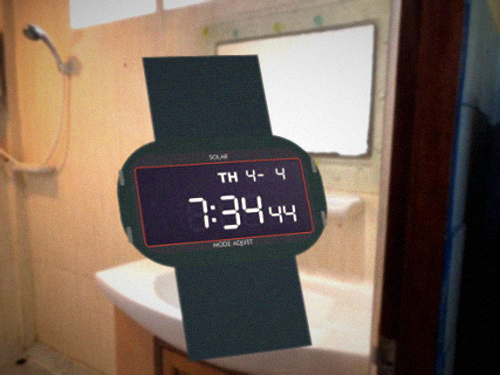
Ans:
**7:34:44**
